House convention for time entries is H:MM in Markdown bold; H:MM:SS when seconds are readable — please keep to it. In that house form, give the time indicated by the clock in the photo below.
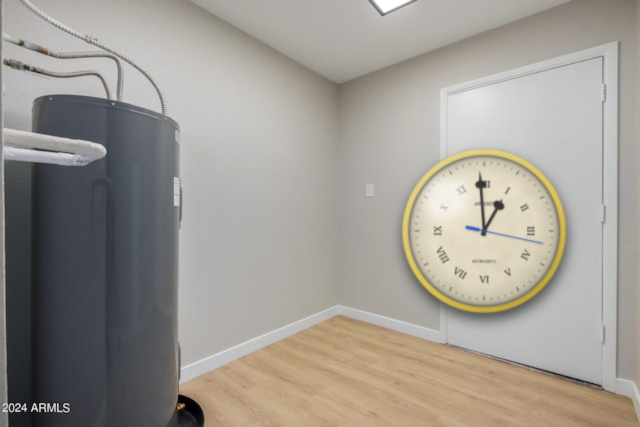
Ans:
**12:59:17**
